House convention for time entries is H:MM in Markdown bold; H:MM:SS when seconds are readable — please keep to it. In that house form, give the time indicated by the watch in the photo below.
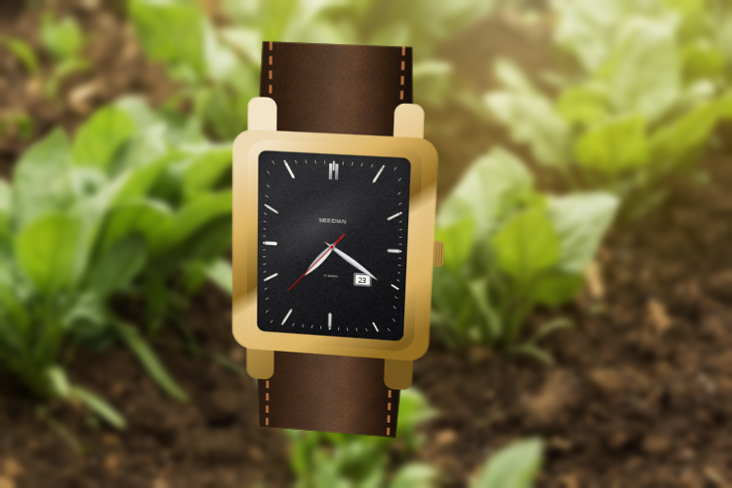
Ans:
**7:20:37**
